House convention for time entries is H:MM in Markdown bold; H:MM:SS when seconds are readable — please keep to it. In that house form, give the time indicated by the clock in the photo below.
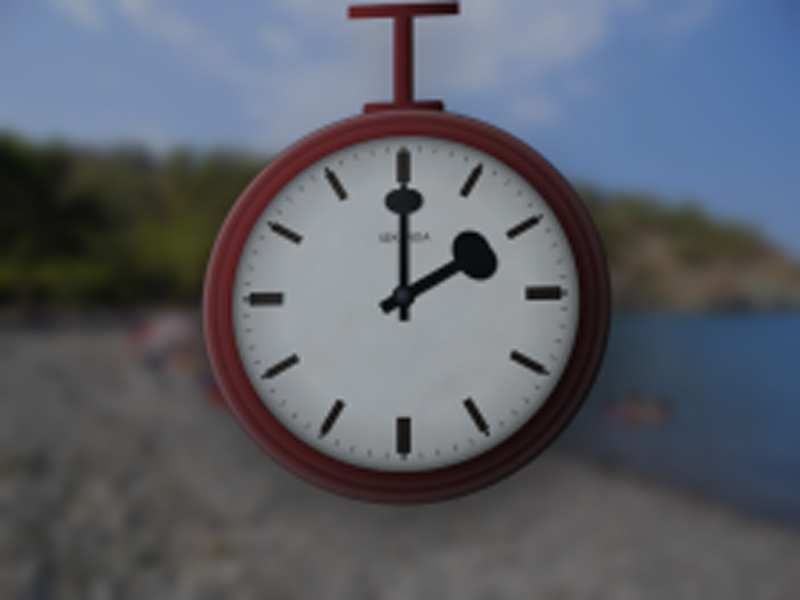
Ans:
**2:00**
